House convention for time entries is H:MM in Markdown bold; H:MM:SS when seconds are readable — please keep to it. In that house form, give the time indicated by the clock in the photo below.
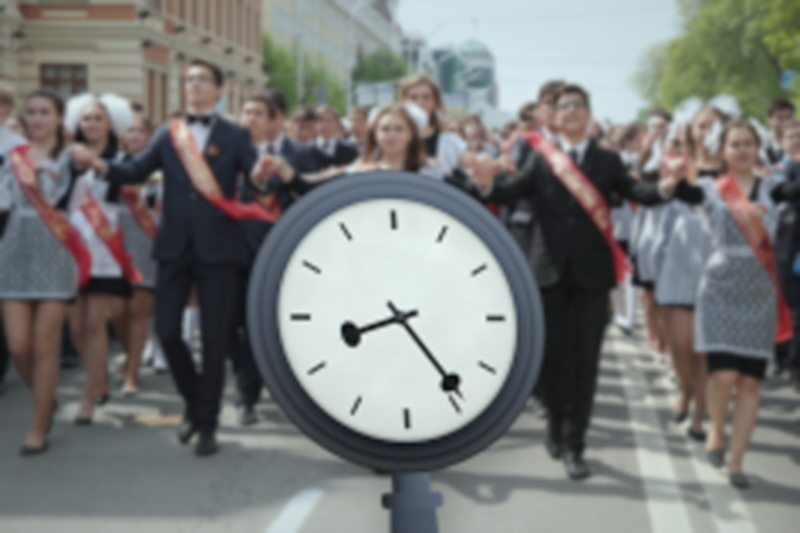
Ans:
**8:24**
